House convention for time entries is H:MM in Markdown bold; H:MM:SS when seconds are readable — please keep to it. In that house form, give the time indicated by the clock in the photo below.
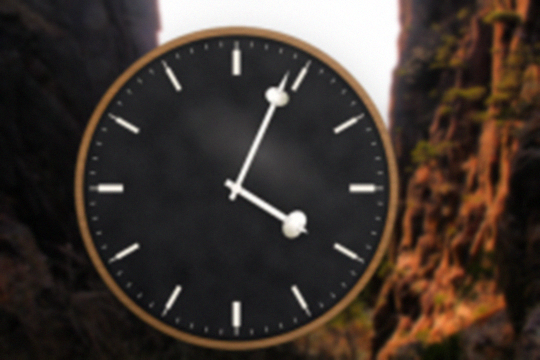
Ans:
**4:04**
